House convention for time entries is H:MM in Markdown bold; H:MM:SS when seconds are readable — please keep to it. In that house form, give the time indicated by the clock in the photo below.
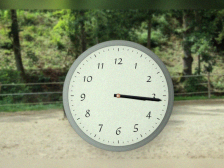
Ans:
**3:16**
